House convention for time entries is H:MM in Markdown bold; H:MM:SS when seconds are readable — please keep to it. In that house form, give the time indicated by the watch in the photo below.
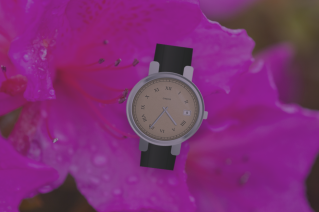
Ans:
**4:35**
